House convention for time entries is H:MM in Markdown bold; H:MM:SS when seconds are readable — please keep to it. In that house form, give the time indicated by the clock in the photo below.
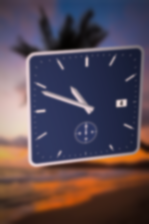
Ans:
**10:49**
